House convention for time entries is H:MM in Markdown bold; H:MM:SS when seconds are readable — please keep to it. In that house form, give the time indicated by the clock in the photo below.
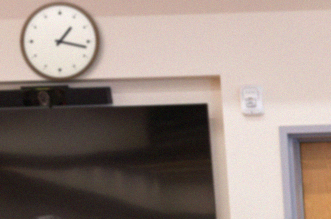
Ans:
**1:17**
